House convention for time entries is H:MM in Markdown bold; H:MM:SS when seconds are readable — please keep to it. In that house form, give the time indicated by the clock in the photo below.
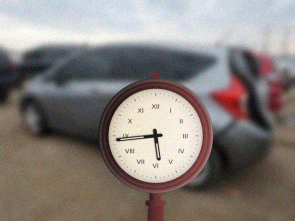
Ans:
**5:44**
